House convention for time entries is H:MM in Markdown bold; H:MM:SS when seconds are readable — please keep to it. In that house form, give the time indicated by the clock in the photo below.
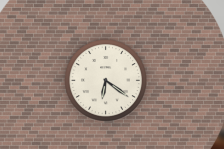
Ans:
**6:21**
